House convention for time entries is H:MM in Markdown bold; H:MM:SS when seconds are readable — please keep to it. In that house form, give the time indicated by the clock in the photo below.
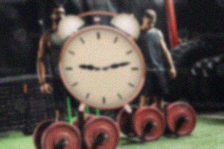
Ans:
**9:13**
